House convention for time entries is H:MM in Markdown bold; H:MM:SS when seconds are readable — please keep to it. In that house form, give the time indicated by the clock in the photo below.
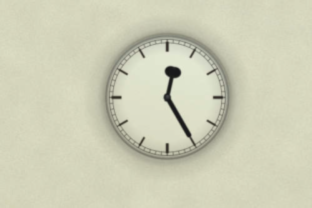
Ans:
**12:25**
